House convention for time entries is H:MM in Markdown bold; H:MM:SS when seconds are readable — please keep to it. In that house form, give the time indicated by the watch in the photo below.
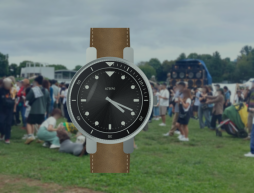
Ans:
**4:19**
